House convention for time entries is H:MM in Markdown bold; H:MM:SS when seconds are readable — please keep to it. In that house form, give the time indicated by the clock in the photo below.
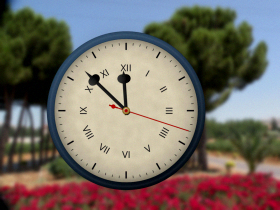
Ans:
**11:52:18**
